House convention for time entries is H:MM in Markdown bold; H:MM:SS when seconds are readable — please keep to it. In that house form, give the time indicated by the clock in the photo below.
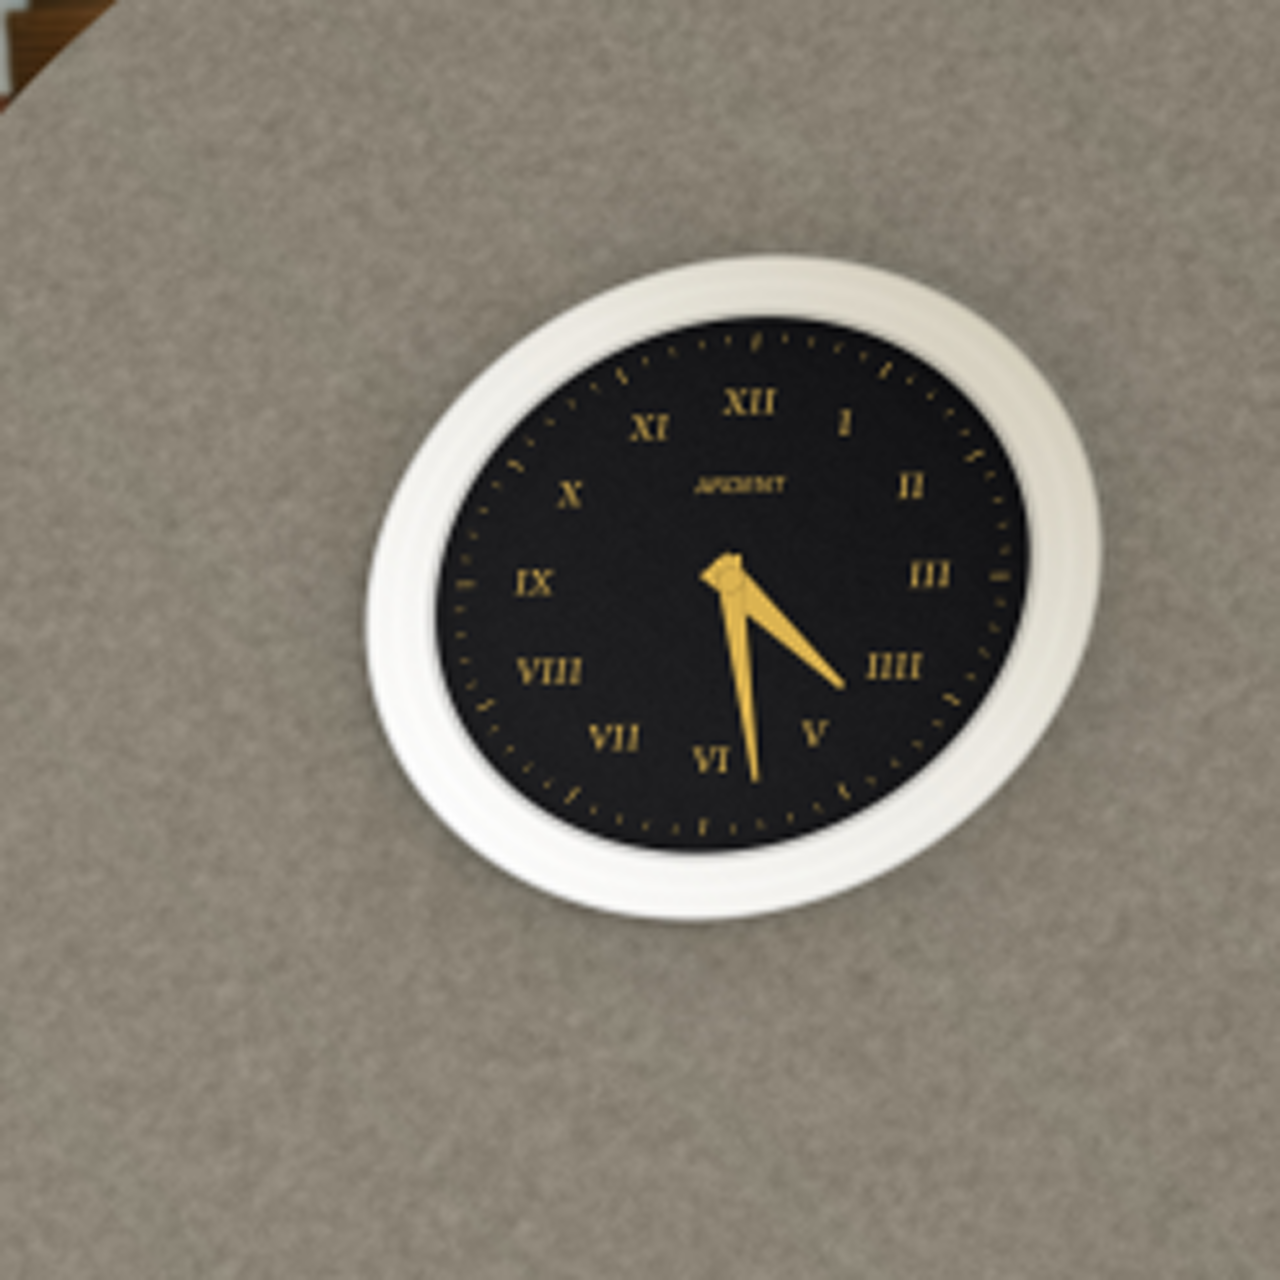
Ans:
**4:28**
